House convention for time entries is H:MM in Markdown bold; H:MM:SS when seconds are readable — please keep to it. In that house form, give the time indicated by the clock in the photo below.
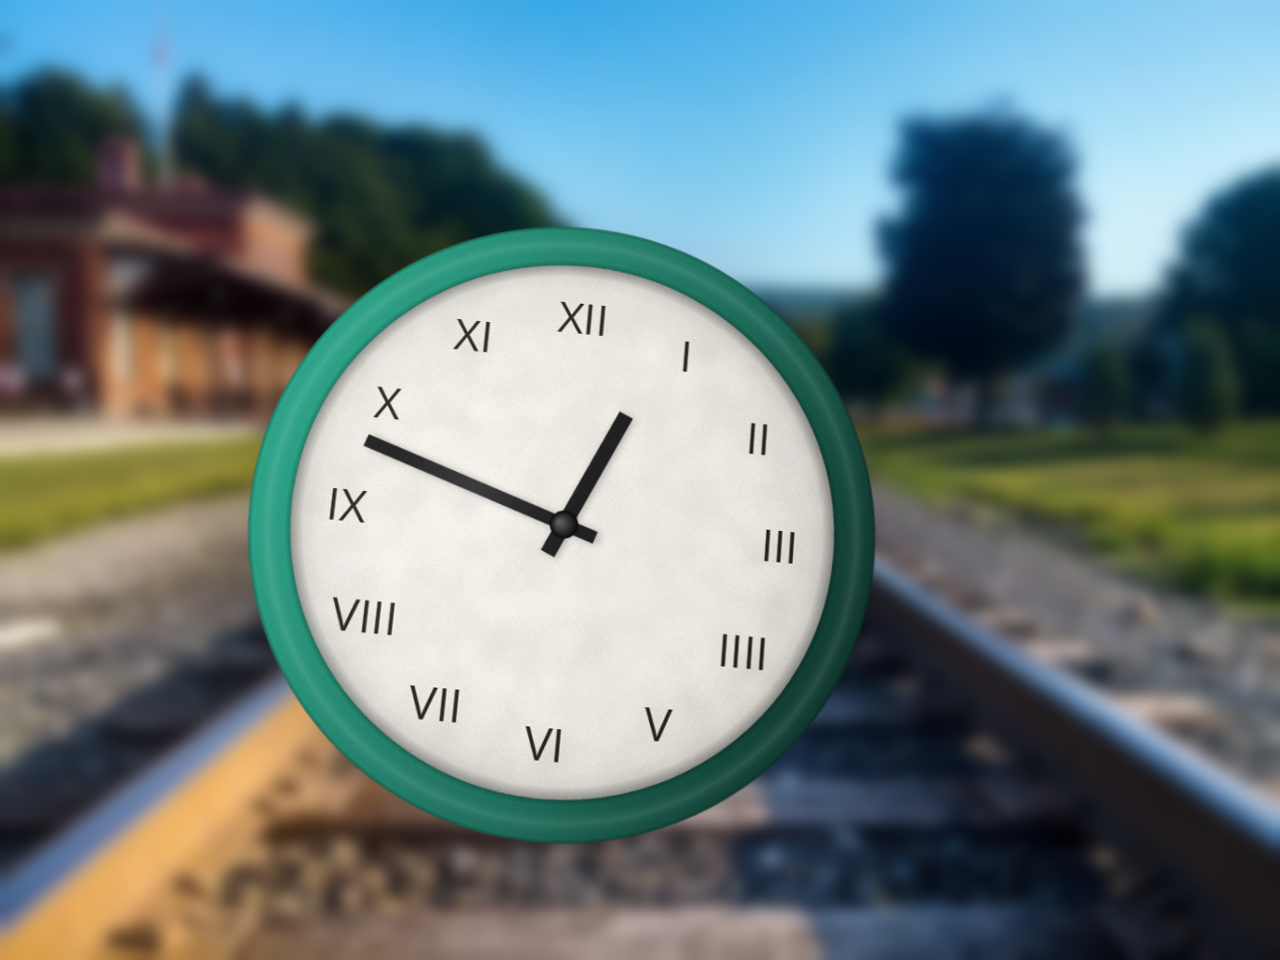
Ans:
**12:48**
